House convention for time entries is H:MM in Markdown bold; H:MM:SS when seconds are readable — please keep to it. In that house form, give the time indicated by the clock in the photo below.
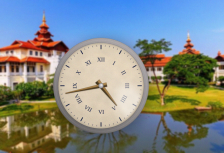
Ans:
**4:43**
